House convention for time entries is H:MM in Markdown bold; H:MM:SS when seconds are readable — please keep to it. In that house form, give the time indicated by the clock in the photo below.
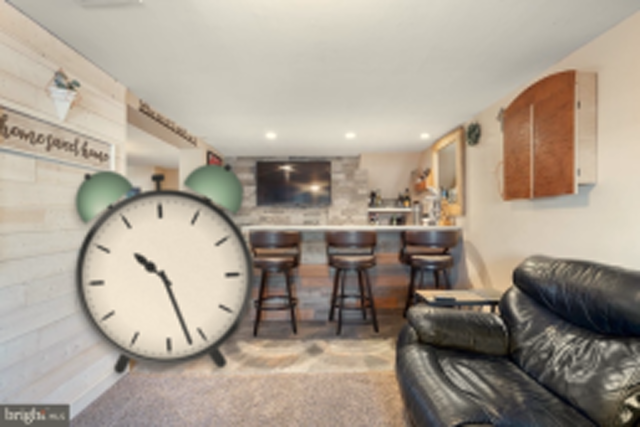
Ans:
**10:27**
